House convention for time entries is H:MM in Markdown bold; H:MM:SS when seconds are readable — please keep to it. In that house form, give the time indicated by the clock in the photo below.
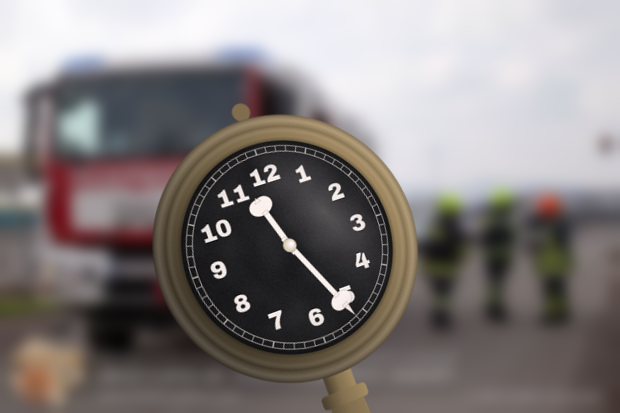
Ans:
**11:26**
